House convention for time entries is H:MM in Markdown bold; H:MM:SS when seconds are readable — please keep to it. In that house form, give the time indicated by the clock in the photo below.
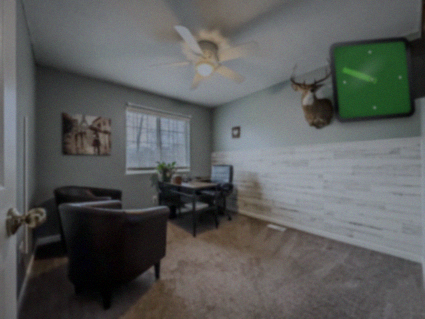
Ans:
**9:49**
